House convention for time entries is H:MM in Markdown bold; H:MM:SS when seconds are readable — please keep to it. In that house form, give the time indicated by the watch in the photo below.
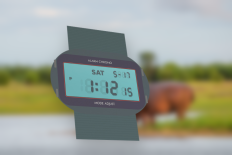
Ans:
**1:12:15**
